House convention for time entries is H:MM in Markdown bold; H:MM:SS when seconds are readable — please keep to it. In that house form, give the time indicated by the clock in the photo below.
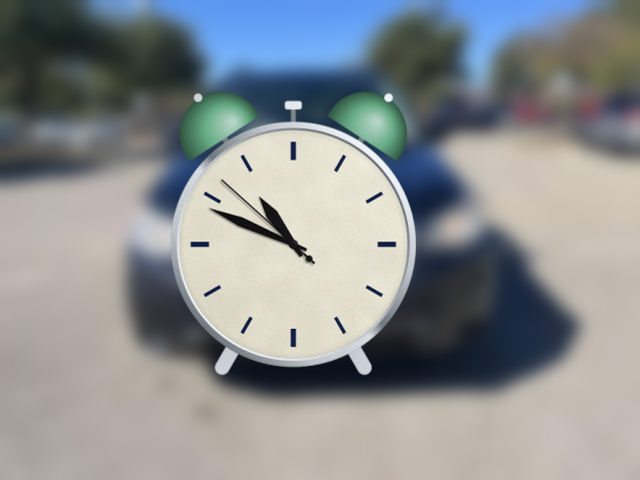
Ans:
**10:48:52**
